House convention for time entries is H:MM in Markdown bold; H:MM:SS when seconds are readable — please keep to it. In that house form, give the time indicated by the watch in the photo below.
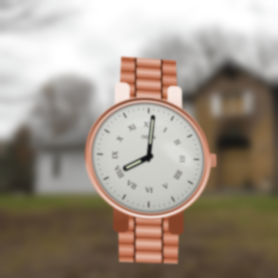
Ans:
**8:01**
